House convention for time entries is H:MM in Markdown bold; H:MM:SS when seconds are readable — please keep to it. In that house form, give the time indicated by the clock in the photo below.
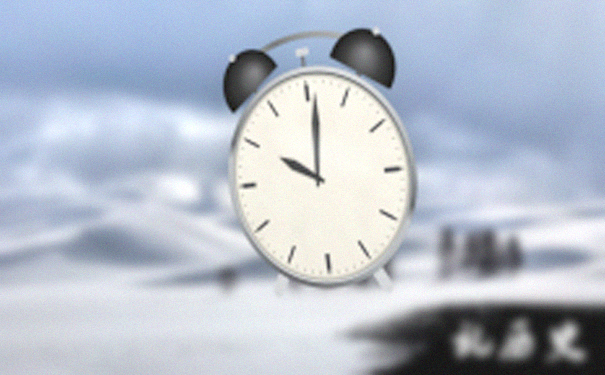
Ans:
**10:01**
